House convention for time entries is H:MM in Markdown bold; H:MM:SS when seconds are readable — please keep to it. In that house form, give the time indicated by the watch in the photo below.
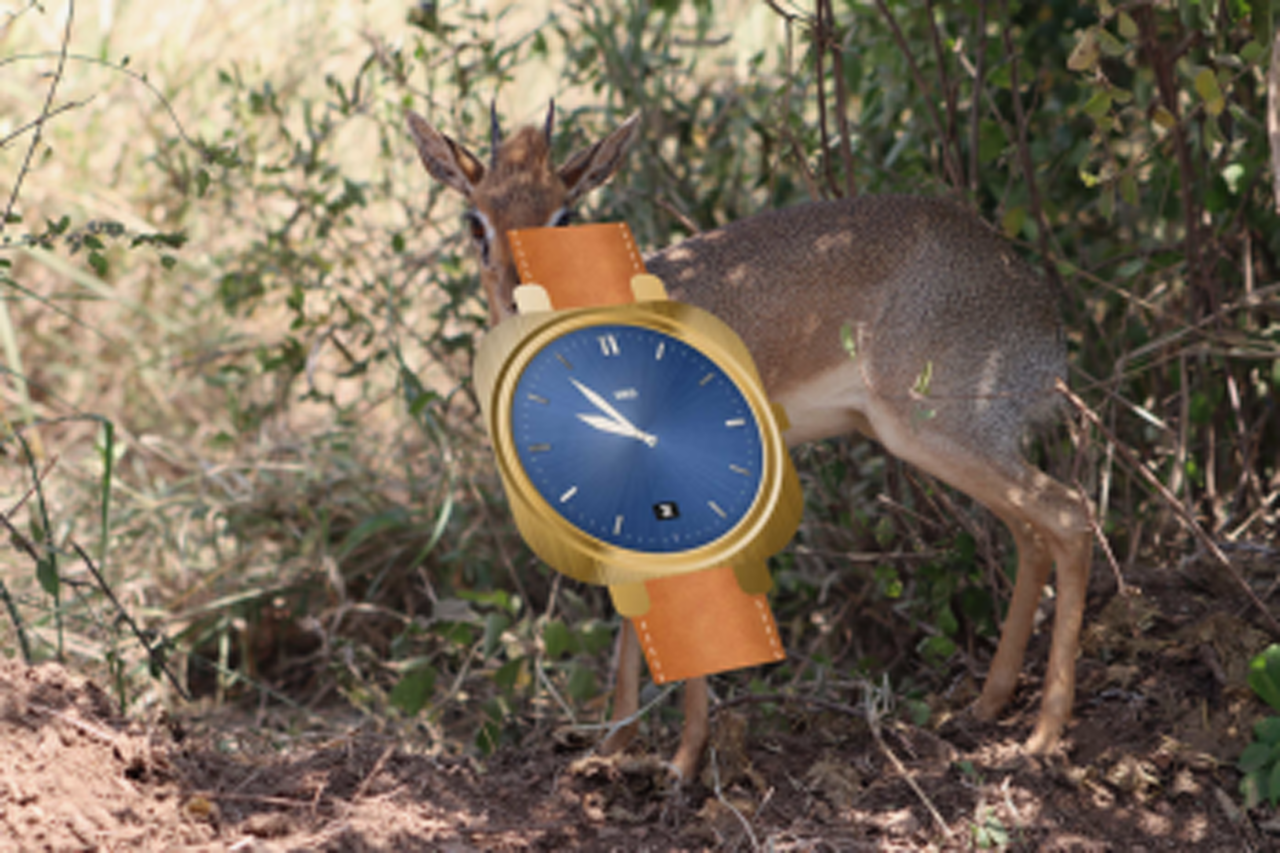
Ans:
**9:54**
